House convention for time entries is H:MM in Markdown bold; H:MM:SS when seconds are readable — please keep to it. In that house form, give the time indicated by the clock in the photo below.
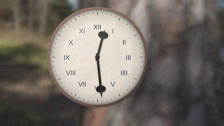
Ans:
**12:29**
